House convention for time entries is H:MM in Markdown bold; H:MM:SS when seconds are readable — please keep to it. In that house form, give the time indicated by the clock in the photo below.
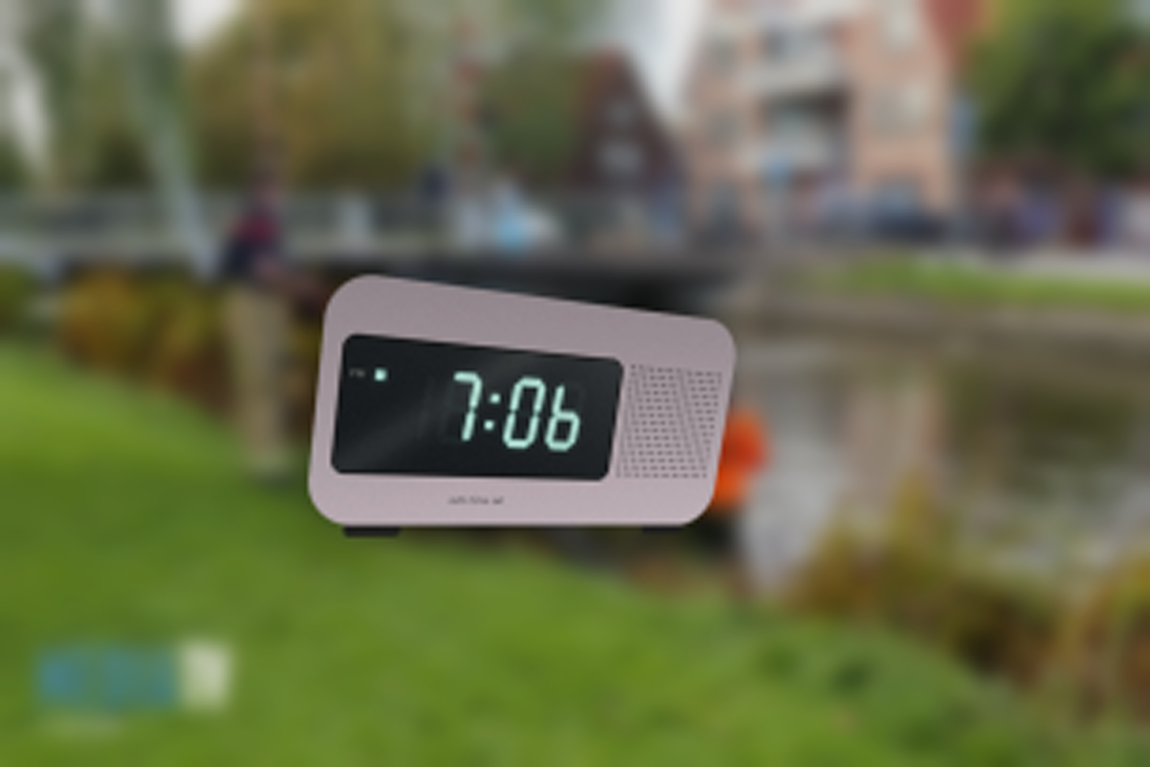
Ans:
**7:06**
